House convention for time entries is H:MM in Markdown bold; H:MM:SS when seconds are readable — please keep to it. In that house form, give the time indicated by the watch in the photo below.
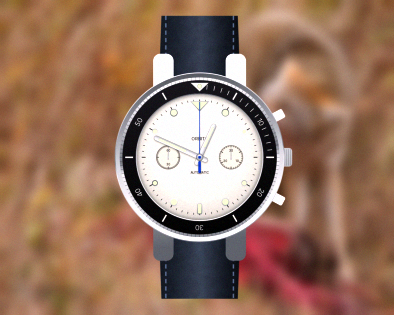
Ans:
**12:49**
